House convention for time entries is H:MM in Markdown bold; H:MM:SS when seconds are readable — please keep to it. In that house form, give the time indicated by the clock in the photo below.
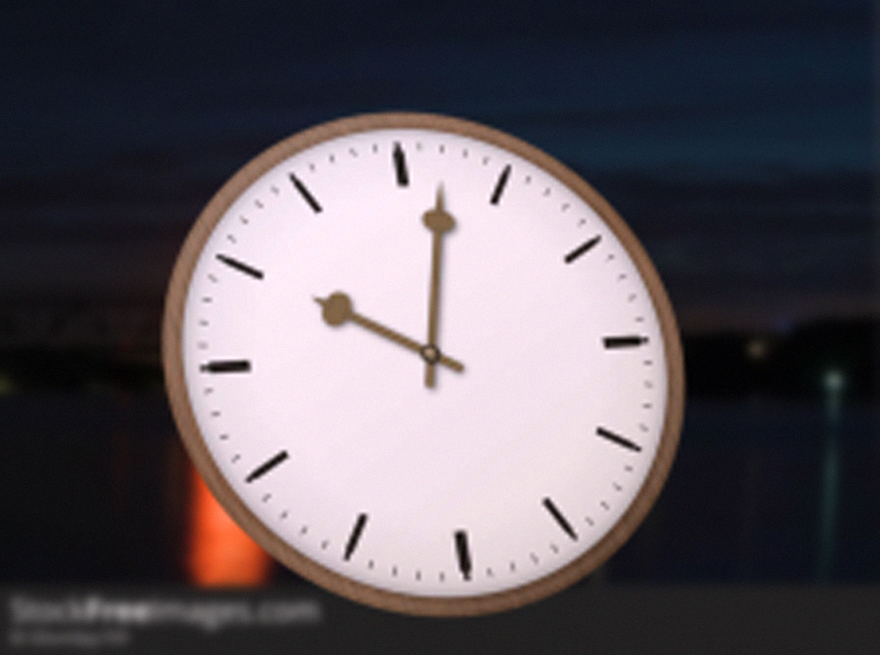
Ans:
**10:02**
